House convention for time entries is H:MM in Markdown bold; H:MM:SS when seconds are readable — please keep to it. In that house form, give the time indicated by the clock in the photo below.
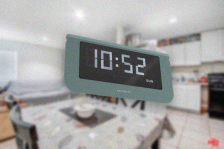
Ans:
**10:52**
